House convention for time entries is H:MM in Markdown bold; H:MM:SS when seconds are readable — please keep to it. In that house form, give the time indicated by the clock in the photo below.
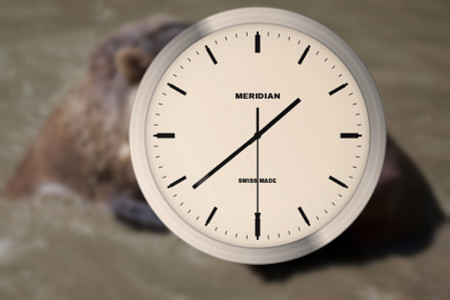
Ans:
**1:38:30**
